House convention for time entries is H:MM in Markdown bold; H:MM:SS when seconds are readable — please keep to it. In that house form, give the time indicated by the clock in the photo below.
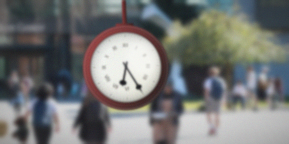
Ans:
**6:25**
